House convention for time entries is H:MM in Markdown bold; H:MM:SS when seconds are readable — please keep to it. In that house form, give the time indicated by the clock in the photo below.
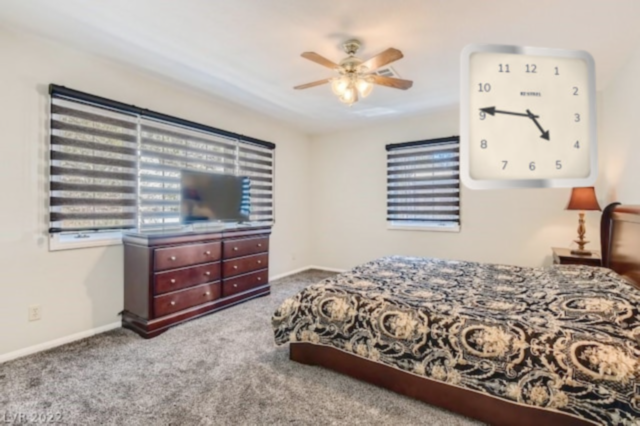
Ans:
**4:46**
